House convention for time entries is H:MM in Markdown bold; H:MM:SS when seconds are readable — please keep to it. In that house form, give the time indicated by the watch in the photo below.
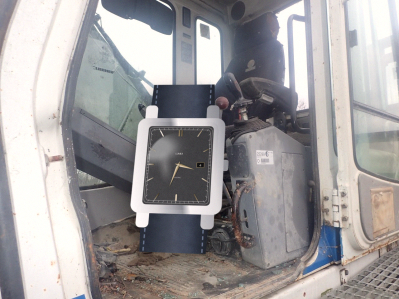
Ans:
**3:33**
